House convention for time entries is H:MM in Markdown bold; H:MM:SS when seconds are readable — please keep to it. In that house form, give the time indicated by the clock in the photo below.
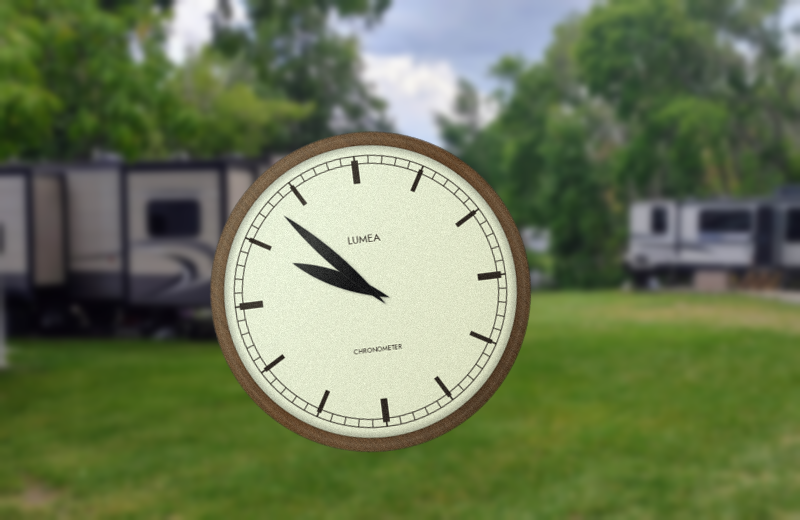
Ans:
**9:53**
